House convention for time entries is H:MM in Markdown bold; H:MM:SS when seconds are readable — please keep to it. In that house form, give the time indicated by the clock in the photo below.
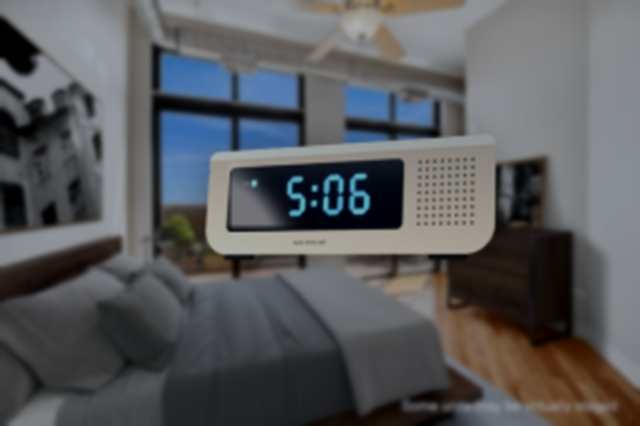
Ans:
**5:06**
